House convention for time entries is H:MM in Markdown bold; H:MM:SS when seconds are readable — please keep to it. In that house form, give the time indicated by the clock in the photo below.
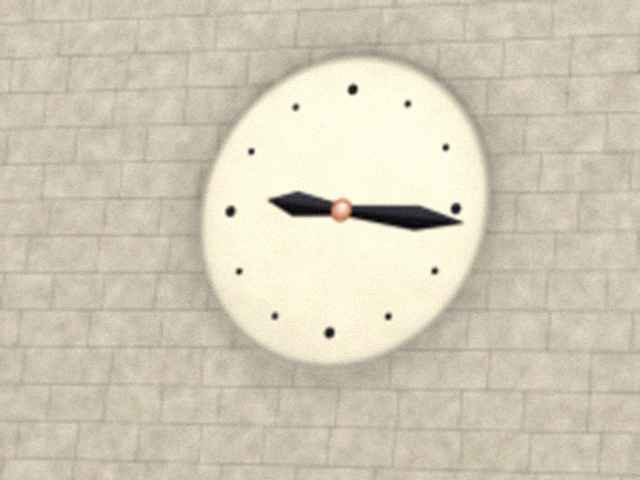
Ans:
**9:16**
